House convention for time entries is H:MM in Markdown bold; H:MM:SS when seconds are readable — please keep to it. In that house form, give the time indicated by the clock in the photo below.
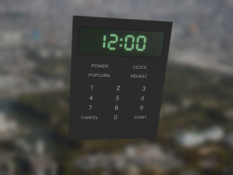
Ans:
**12:00**
